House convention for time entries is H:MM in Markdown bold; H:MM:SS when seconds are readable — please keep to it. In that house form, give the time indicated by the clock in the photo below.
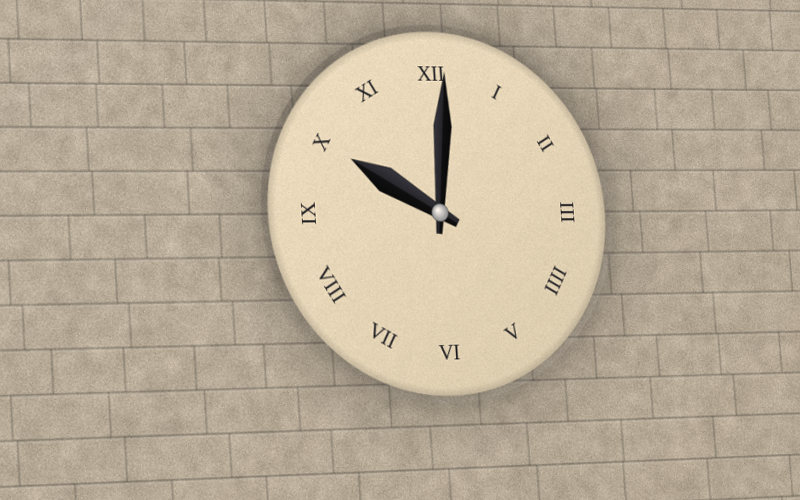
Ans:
**10:01**
